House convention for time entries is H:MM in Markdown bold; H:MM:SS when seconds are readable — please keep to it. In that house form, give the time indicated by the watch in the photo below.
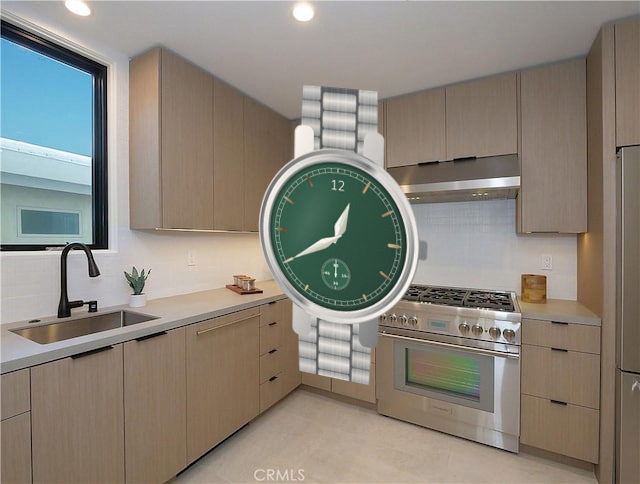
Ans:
**12:40**
